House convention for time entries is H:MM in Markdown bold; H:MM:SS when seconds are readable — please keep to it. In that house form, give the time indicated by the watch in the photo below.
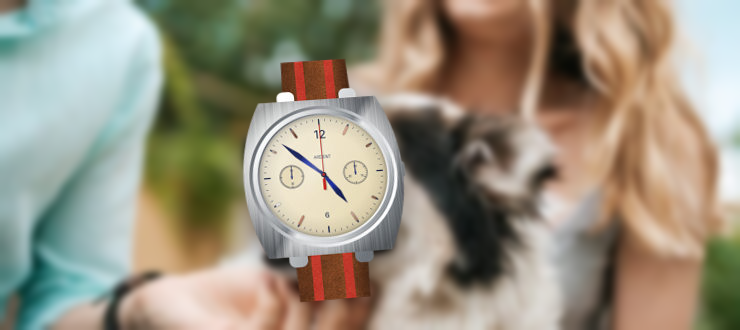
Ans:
**4:52**
